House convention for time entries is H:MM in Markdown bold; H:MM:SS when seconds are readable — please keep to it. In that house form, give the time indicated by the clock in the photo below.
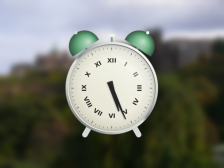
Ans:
**5:26**
